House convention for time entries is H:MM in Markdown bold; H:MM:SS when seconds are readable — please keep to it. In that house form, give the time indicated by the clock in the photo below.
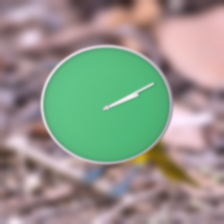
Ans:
**2:10**
